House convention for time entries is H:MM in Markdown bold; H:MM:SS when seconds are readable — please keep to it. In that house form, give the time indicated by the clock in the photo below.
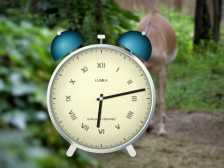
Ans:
**6:13**
